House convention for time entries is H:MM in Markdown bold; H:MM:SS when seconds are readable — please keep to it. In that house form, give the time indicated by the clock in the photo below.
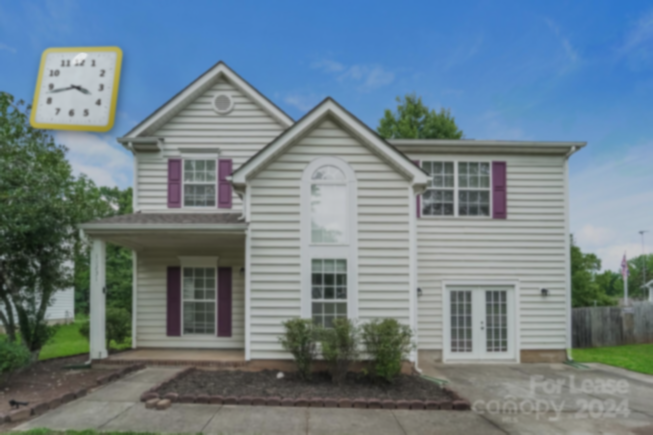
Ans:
**3:43**
